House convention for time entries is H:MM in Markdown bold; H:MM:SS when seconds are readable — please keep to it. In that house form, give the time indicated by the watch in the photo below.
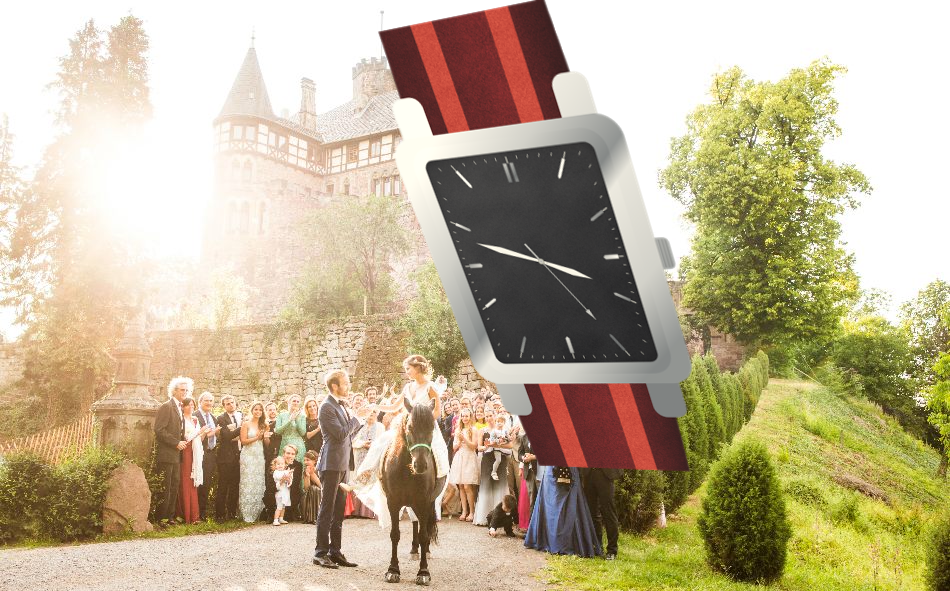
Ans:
**3:48:25**
